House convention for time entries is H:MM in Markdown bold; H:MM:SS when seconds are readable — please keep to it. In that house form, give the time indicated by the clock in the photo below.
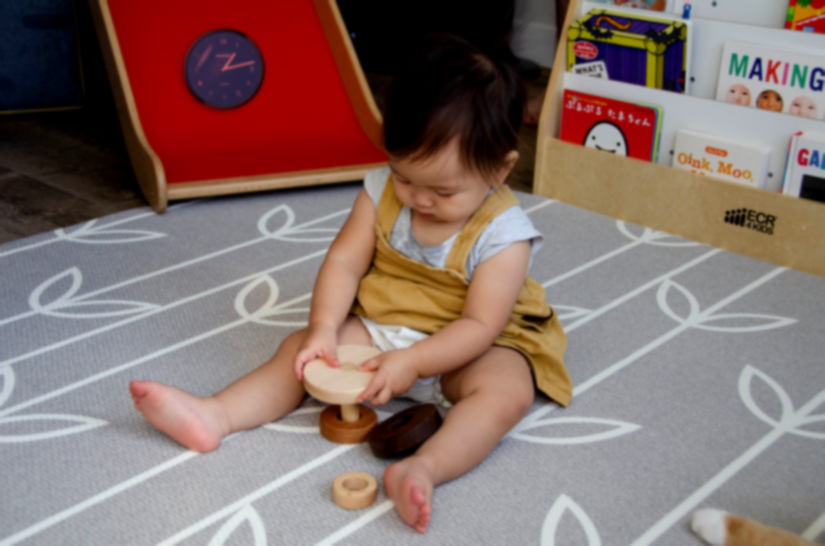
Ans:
**1:13**
